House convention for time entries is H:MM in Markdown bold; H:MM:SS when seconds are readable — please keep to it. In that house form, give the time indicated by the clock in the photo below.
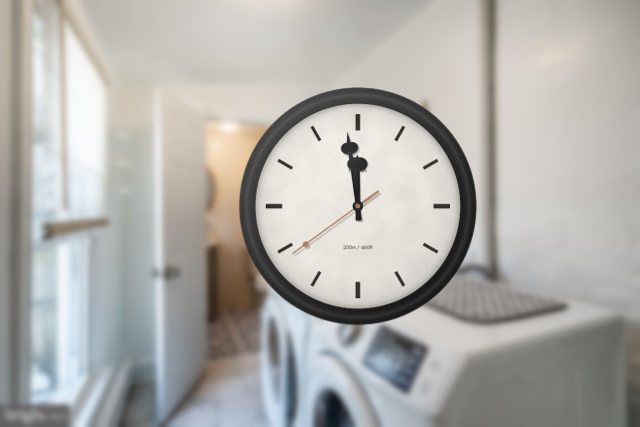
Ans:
**11:58:39**
